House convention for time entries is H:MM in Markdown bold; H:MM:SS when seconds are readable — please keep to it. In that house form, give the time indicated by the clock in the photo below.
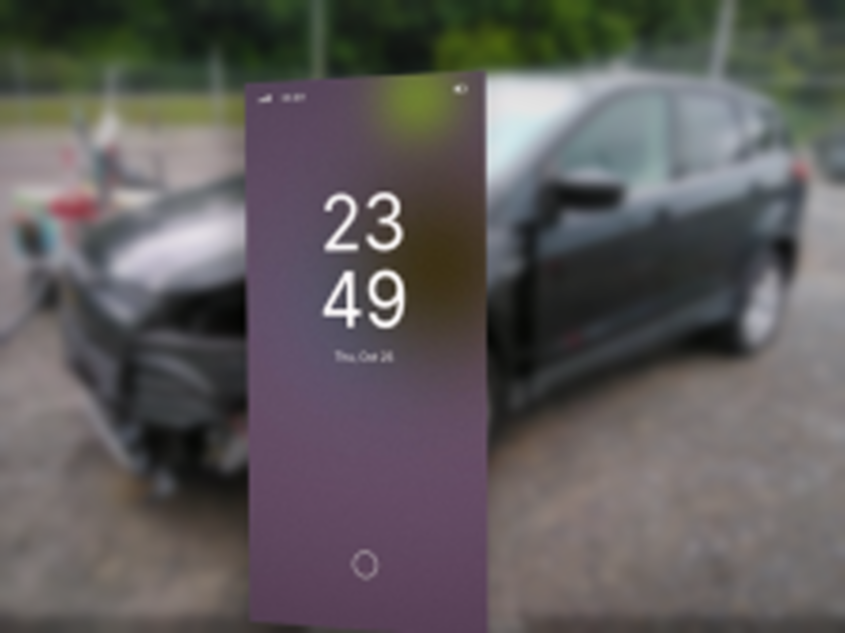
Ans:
**23:49**
